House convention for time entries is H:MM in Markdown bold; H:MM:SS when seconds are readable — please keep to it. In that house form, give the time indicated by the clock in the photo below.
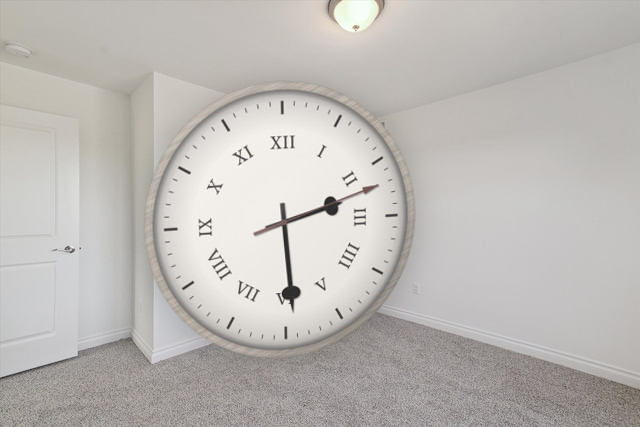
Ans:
**2:29:12**
